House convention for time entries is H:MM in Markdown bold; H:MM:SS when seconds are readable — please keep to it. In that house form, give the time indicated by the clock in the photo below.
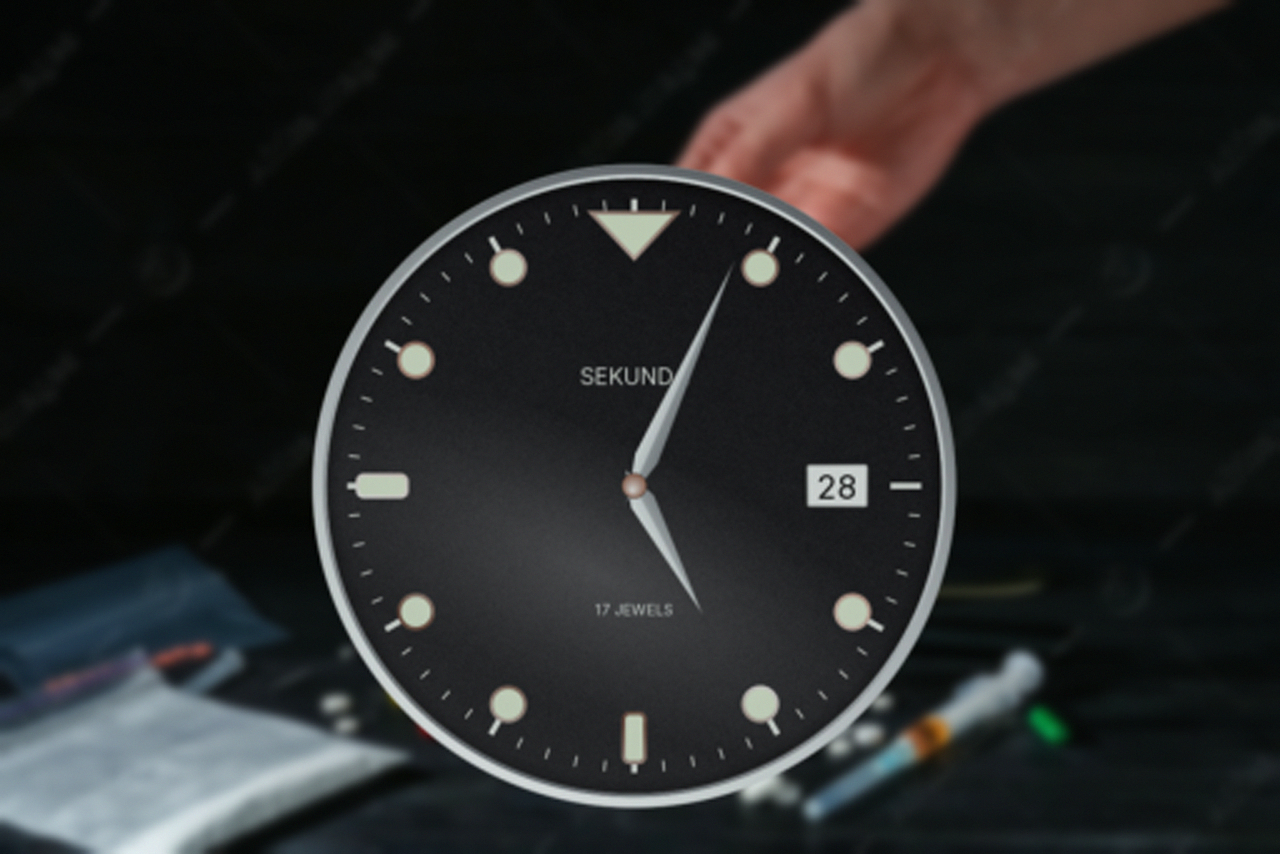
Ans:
**5:04**
